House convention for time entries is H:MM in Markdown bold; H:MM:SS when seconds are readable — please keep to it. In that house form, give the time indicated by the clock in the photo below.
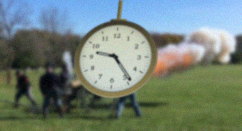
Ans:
**9:24**
